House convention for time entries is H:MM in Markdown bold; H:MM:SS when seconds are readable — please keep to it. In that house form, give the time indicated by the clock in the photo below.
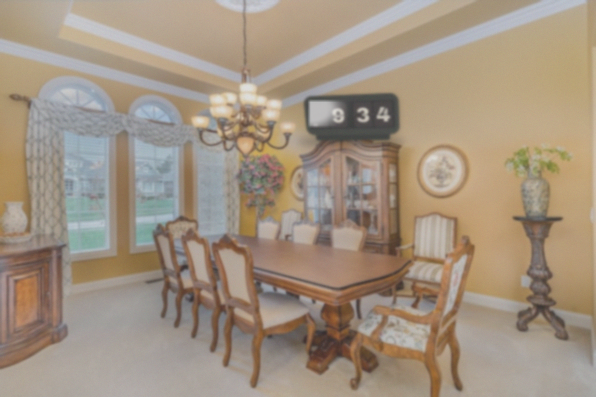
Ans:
**9:34**
